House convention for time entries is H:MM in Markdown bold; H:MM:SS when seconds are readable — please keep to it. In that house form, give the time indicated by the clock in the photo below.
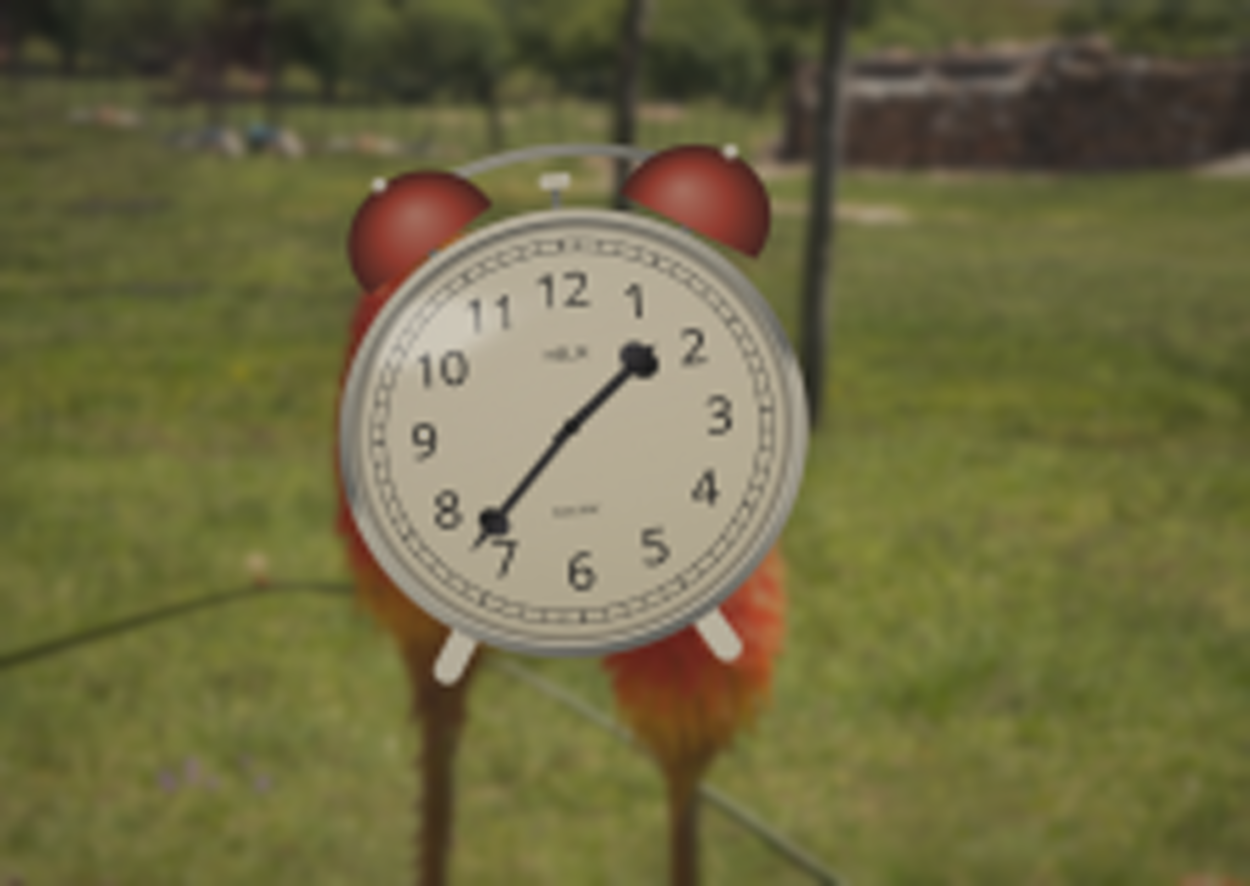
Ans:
**1:37**
